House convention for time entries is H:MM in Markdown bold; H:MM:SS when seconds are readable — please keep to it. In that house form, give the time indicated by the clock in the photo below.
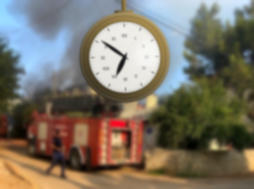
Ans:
**6:51**
